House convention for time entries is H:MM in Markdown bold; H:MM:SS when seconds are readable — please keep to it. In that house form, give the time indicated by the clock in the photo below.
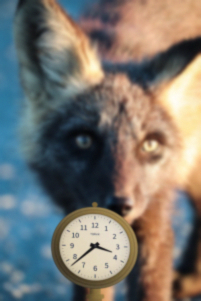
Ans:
**3:38**
